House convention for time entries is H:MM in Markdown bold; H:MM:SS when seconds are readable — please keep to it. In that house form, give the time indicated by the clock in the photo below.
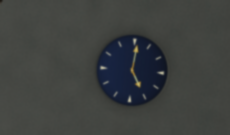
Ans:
**5:01**
